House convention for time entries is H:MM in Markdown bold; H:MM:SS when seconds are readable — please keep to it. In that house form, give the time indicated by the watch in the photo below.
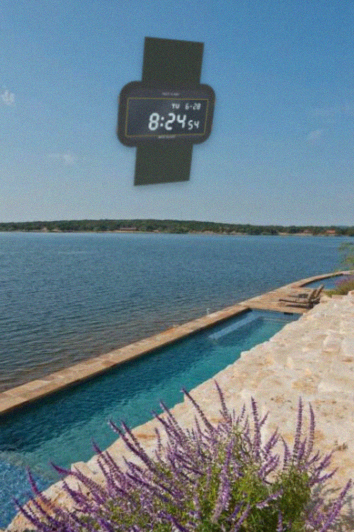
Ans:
**8:24:54**
